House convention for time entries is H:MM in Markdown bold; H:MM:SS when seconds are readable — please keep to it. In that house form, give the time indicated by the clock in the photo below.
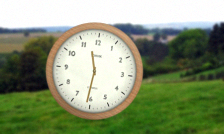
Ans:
**11:31**
